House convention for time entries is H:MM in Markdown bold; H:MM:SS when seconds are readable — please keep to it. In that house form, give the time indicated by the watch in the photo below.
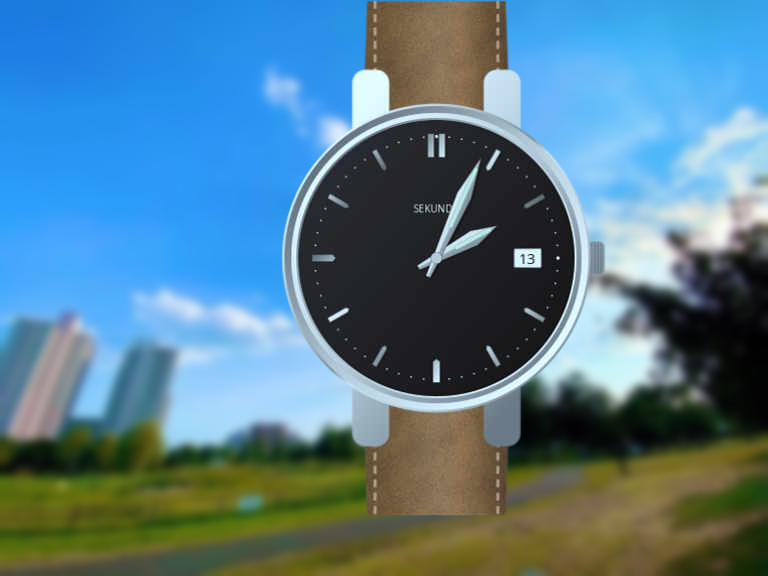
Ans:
**2:04**
